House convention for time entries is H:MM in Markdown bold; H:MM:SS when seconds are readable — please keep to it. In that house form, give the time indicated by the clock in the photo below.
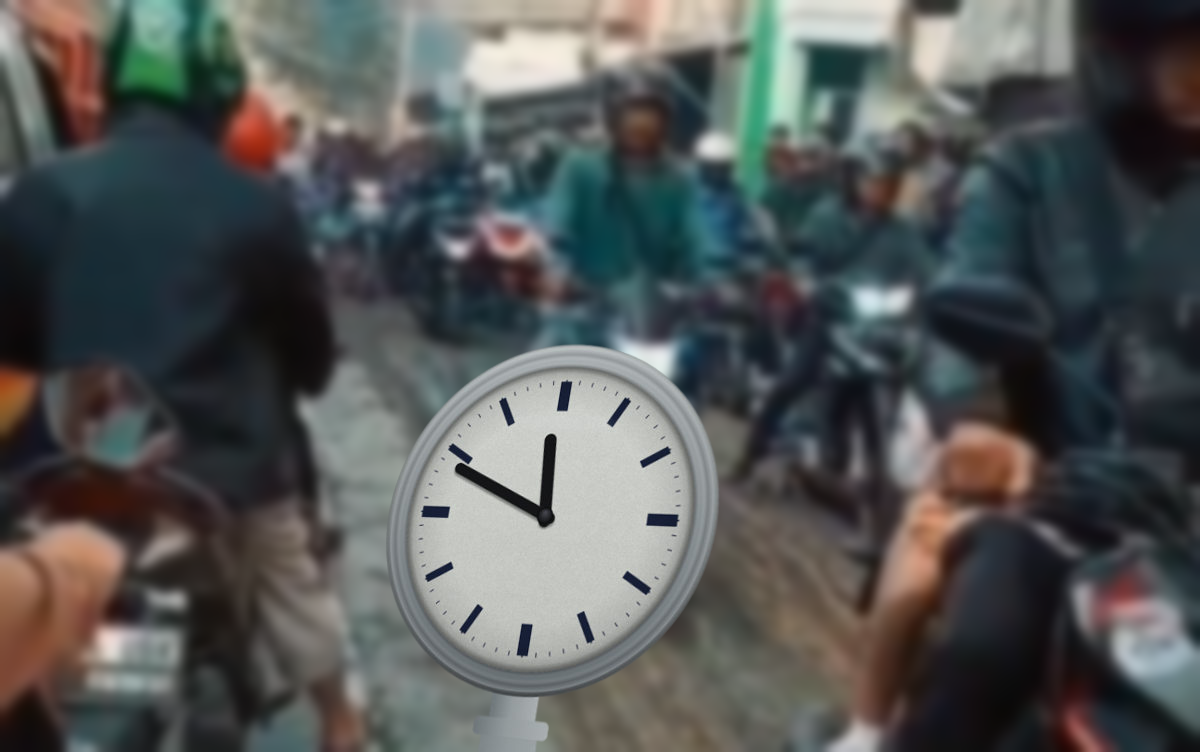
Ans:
**11:49**
